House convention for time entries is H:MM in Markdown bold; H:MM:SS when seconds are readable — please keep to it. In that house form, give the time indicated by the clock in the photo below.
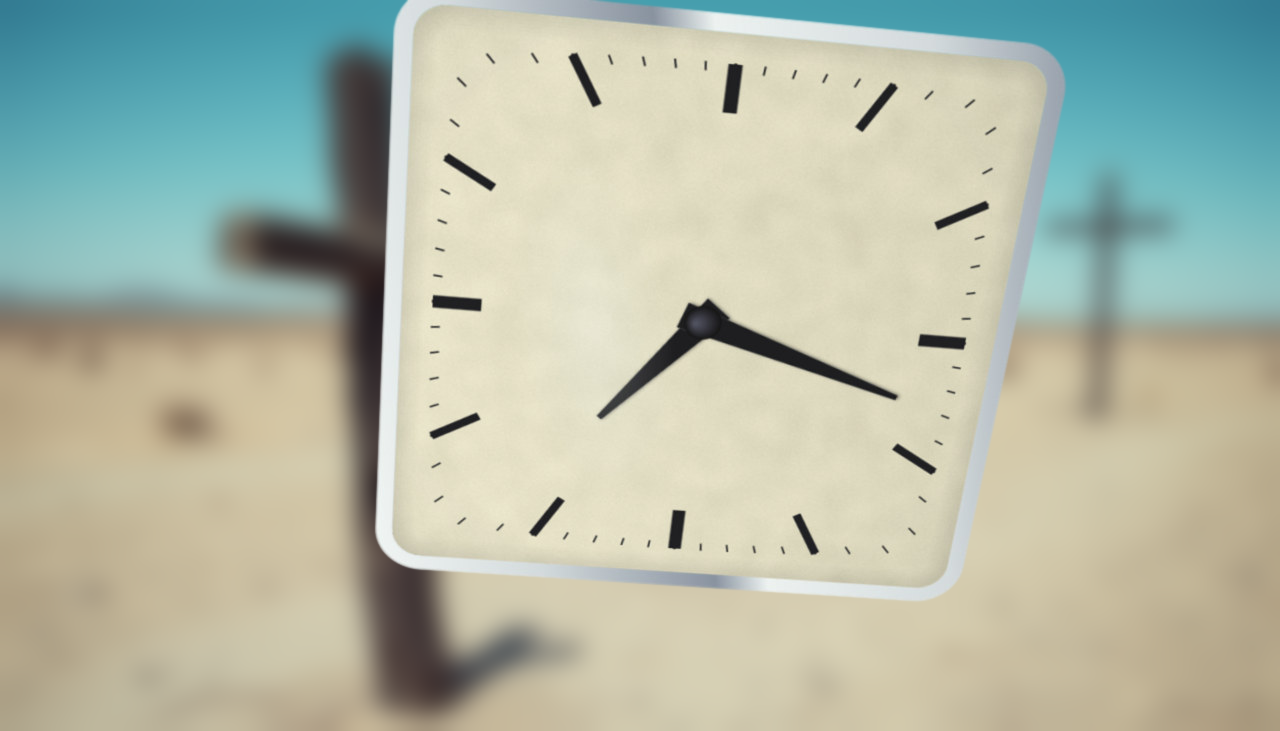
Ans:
**7:18**
